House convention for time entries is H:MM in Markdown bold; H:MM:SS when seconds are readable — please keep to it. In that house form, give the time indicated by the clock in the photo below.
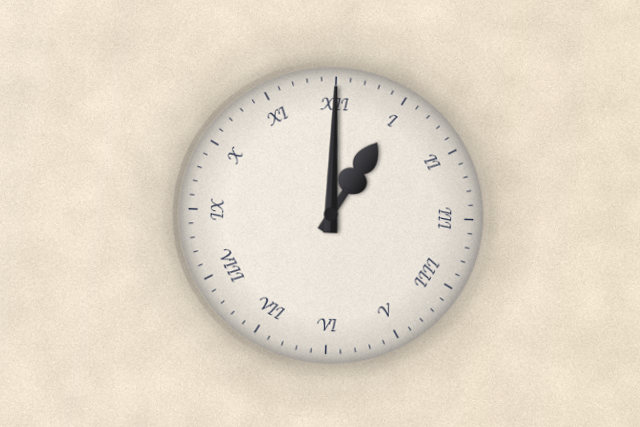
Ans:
**1:00**
